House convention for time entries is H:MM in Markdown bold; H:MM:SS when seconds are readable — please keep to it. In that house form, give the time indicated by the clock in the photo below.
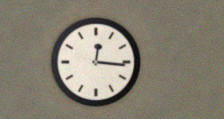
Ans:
**12:16**
